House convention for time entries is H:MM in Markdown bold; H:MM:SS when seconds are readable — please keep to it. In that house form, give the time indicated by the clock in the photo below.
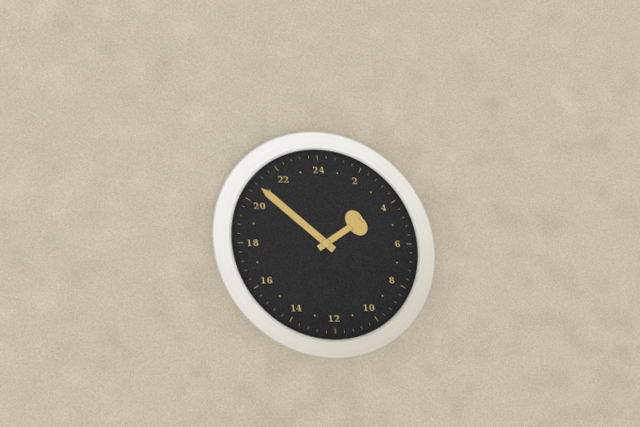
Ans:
**3:52**
